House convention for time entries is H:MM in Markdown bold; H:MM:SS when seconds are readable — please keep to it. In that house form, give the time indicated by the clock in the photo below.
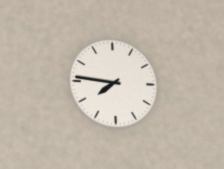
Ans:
**7:46**
